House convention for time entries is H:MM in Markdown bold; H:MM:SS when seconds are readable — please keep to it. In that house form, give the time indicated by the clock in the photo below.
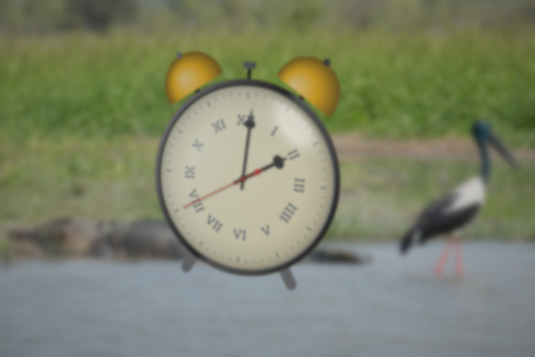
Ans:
**2:00:40**
